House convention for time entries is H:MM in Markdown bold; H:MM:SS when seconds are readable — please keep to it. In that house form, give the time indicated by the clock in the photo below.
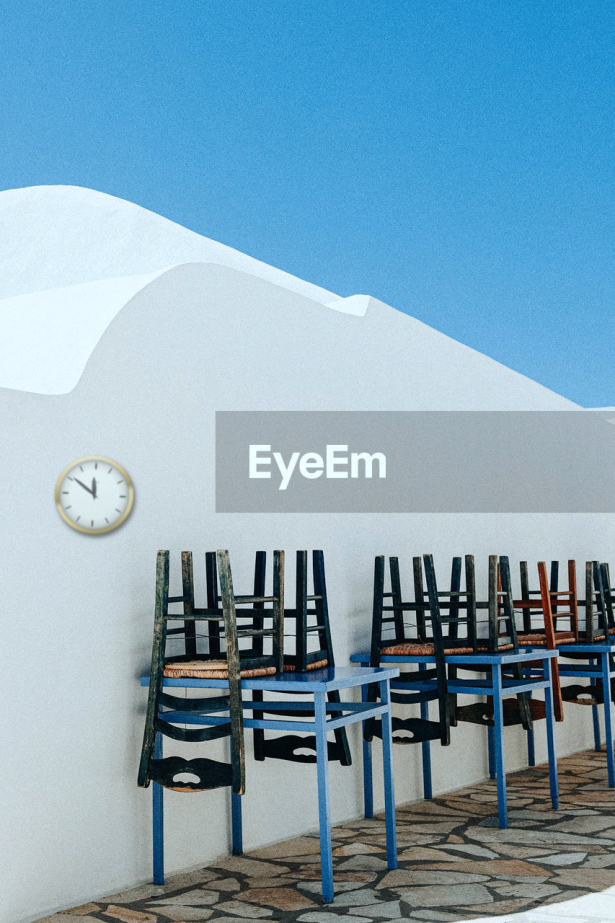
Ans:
**11:51**
